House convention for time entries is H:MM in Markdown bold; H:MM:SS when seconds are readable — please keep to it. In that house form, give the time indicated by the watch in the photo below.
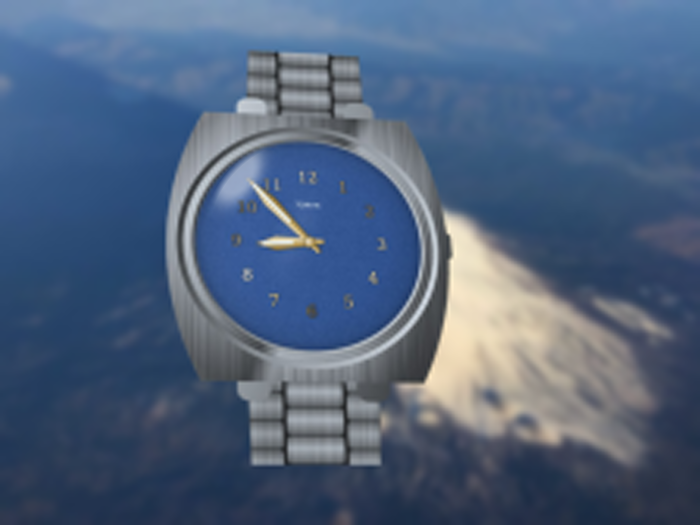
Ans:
**8:53**
